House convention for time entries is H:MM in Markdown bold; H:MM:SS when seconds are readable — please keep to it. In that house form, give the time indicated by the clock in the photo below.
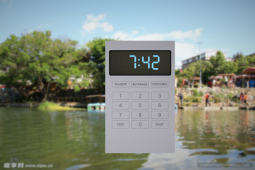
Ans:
**7:42**
